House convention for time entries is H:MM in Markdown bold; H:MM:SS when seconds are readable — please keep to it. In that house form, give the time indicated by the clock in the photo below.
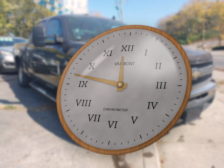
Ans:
**11:47**
